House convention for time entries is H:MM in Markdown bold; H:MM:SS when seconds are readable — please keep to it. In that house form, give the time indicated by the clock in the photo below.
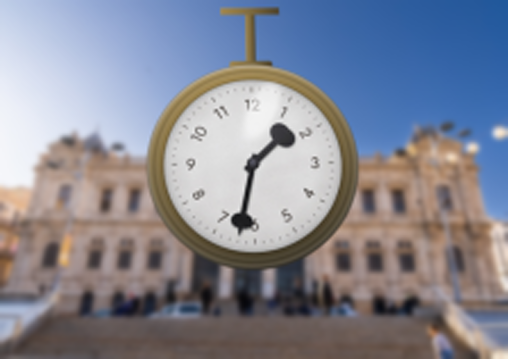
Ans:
**1:32**
